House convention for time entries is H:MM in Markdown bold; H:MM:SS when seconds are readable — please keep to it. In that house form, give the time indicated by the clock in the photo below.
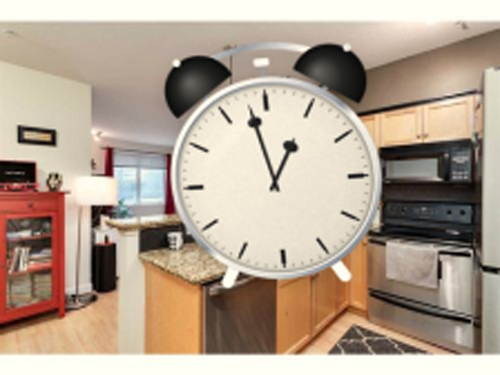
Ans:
**12:58**
